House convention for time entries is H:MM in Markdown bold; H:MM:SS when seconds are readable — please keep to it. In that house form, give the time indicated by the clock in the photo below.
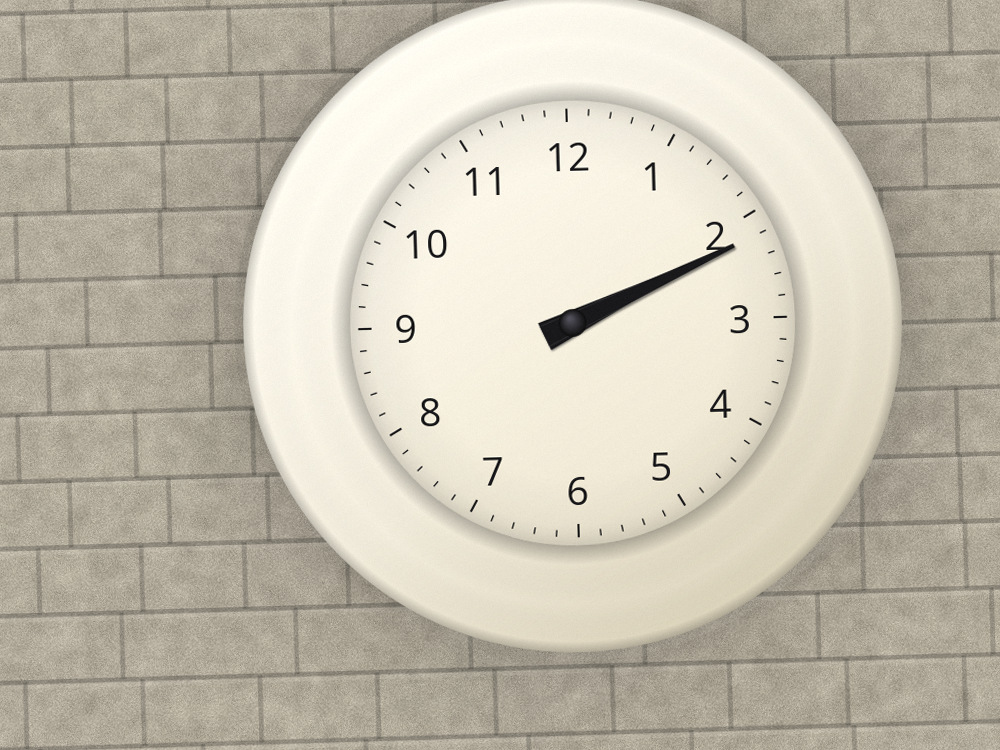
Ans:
**2:11**
